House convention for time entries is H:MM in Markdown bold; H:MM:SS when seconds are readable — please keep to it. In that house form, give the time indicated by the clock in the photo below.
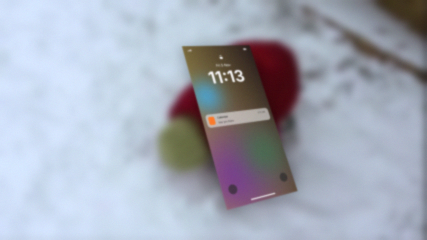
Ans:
**11:13**
